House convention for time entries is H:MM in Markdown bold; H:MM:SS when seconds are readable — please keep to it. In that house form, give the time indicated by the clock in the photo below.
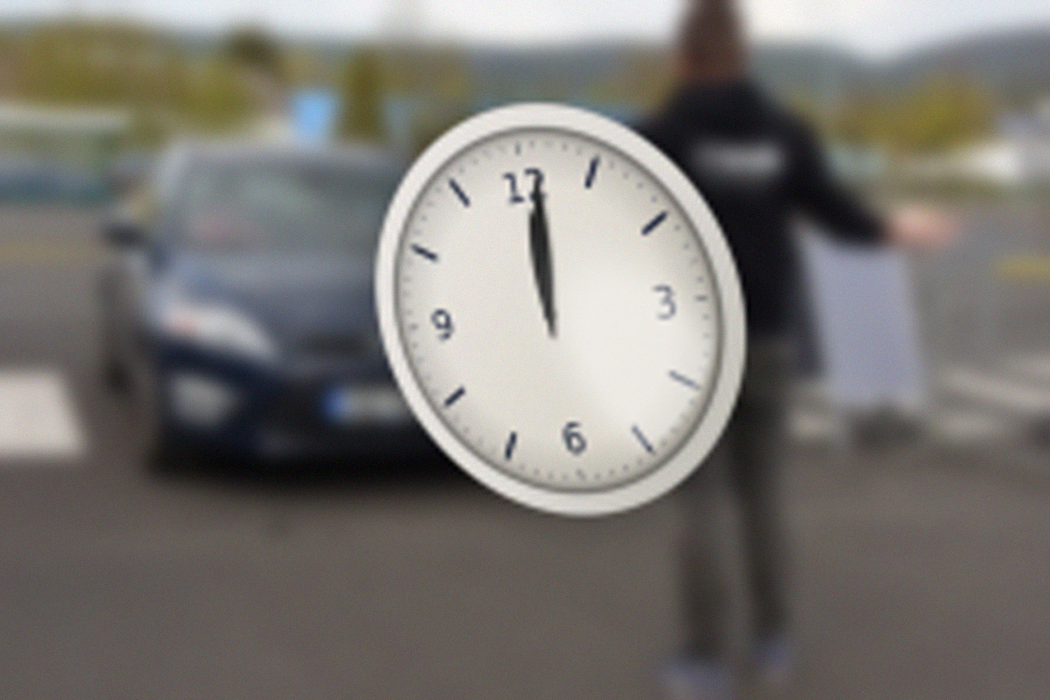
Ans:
**12:01**
